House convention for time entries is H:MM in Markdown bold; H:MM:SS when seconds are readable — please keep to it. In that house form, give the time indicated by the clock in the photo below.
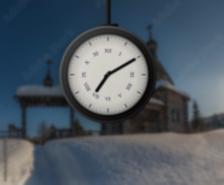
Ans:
**7:10**
